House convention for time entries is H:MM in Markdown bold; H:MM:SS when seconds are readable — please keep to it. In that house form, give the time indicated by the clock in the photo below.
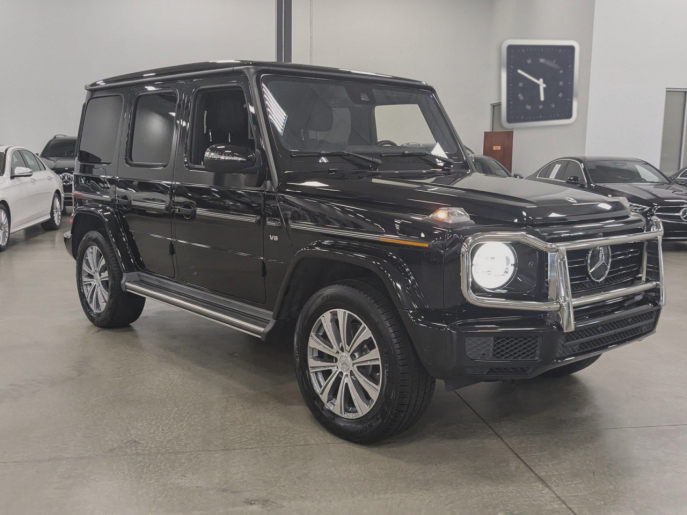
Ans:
**5:50**
